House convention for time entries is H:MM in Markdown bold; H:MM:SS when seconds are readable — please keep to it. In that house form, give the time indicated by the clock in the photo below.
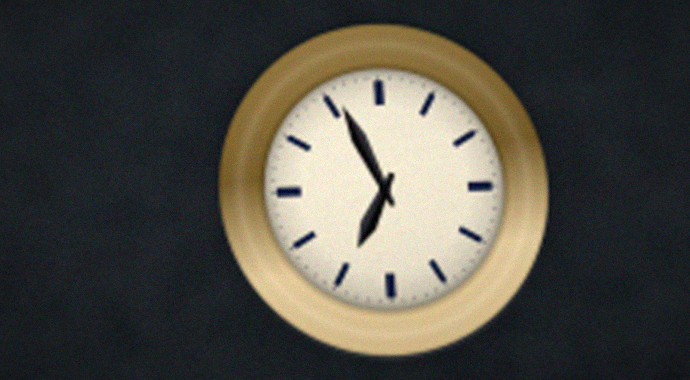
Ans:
**6:56**
